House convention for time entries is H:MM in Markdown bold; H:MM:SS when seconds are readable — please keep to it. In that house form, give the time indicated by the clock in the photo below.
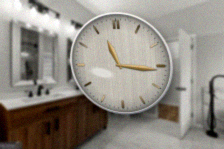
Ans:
**11:16**
